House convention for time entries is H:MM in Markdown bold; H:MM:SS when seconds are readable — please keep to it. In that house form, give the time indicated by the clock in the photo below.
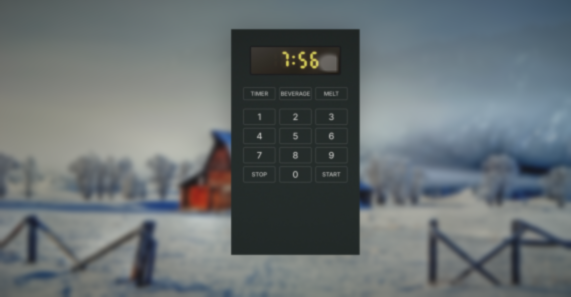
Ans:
**7:56**
